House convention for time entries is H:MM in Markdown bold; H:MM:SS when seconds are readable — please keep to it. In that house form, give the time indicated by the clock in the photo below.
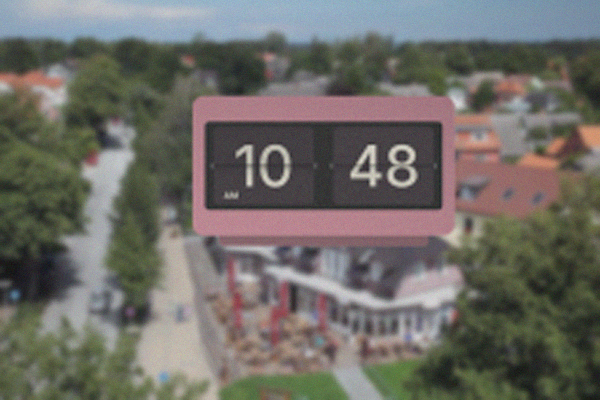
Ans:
**10:48**
